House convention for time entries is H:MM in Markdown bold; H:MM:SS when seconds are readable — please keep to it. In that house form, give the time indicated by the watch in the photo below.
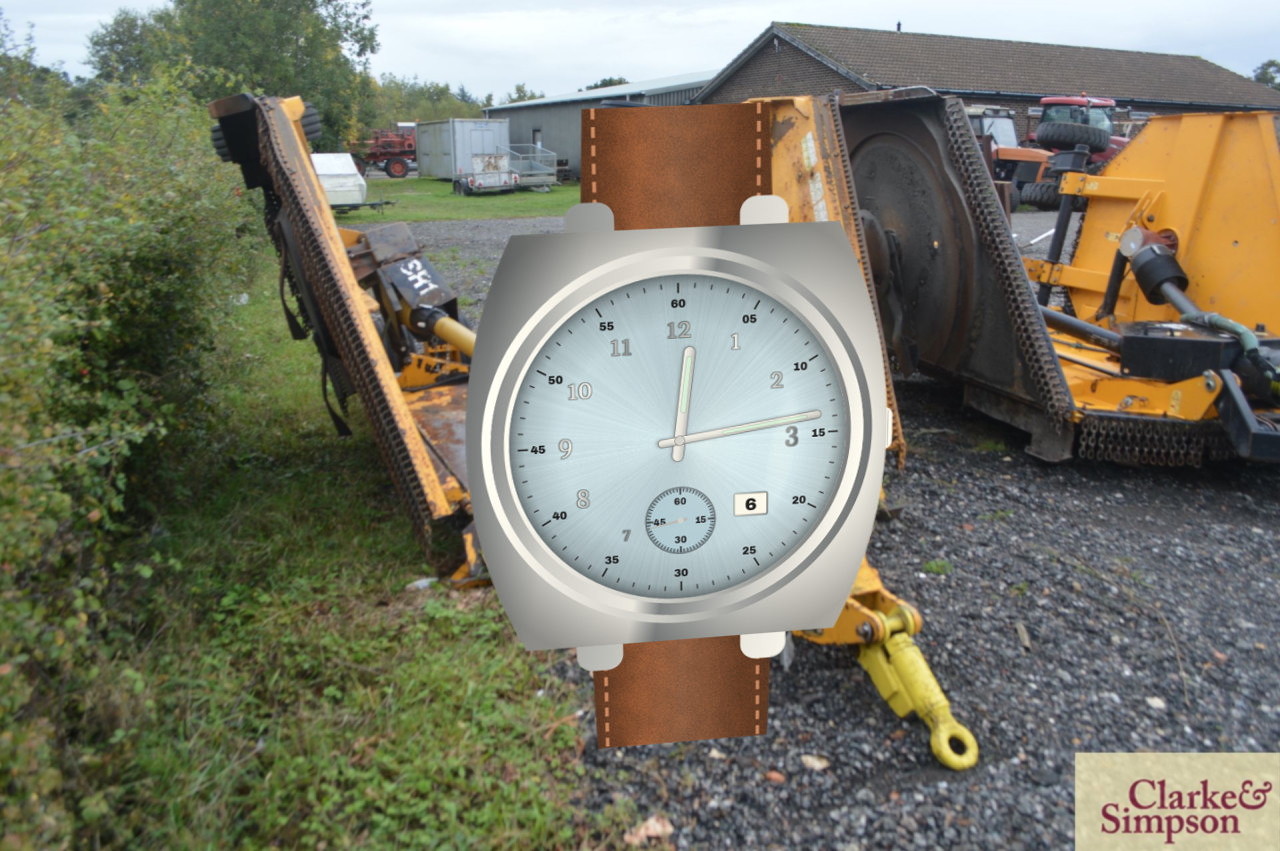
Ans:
**12:13:43**
